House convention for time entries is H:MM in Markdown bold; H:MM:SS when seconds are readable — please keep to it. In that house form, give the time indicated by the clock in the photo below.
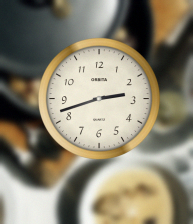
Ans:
**2:42**
